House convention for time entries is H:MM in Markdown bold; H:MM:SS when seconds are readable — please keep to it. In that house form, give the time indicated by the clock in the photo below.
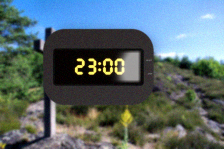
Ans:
**23:00**
